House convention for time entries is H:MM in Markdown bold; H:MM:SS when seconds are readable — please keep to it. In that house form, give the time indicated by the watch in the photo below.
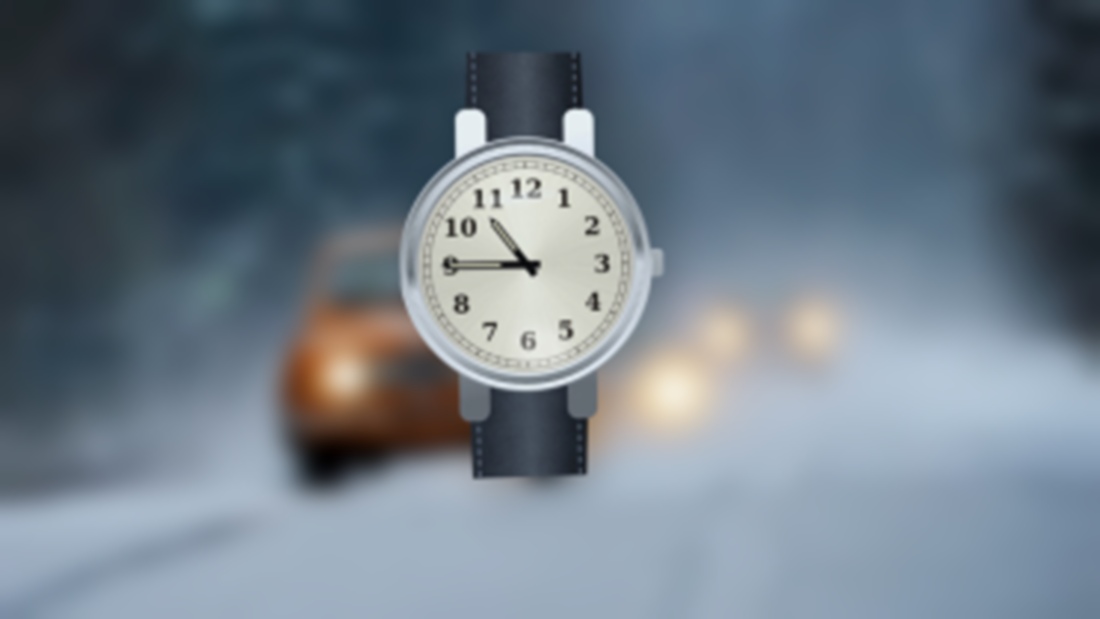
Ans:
**10:45**
